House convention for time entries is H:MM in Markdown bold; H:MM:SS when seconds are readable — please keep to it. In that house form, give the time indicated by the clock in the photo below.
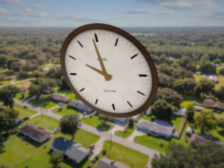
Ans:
**9:59**
